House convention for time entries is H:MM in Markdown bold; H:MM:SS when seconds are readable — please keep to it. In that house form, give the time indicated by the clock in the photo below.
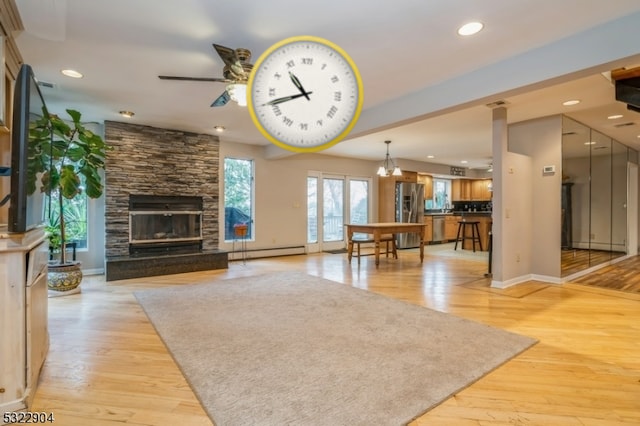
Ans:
**10:42**
